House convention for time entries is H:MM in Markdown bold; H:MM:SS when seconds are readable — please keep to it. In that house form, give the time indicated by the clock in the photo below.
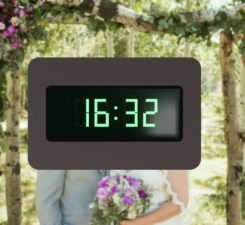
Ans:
**16:32**
